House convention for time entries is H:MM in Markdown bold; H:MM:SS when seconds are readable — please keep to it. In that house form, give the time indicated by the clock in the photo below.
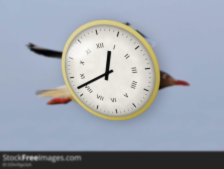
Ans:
**12:42**
